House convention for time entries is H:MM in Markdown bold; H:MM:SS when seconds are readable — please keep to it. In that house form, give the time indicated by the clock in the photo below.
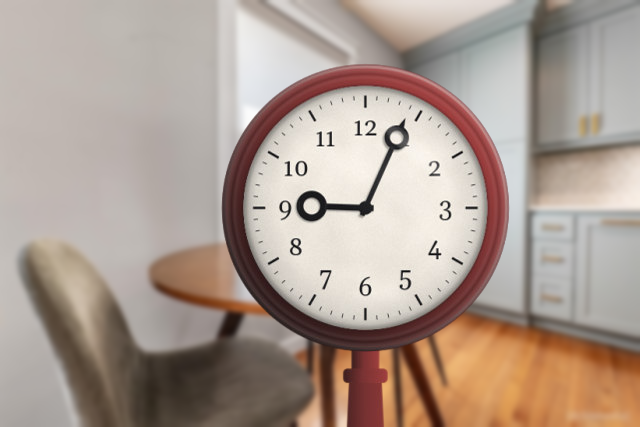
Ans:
**9:04**
